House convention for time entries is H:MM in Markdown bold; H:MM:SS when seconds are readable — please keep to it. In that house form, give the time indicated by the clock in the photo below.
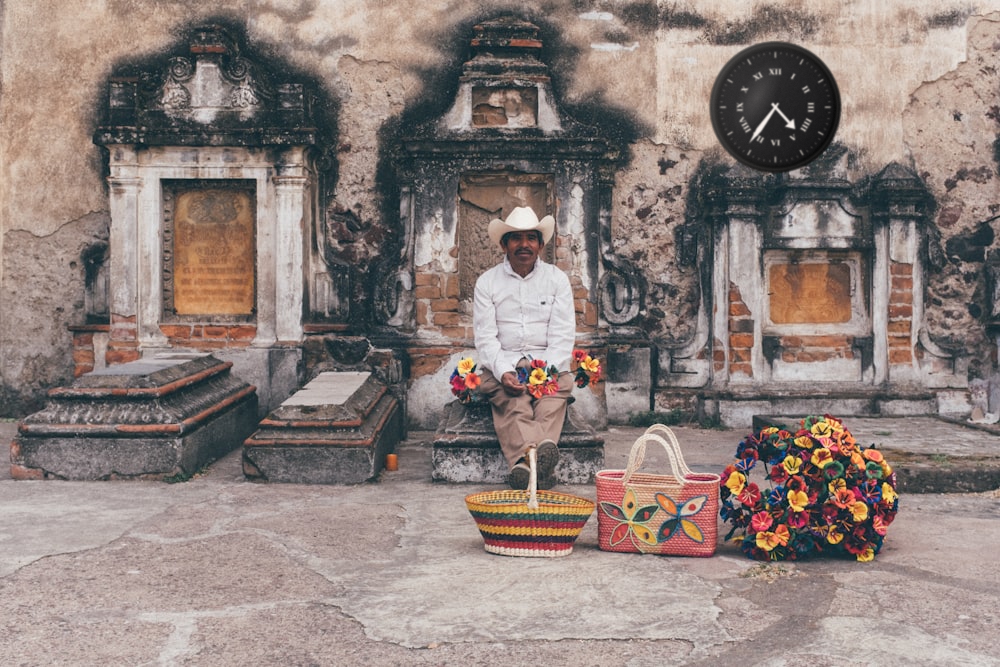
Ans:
**4:36**
